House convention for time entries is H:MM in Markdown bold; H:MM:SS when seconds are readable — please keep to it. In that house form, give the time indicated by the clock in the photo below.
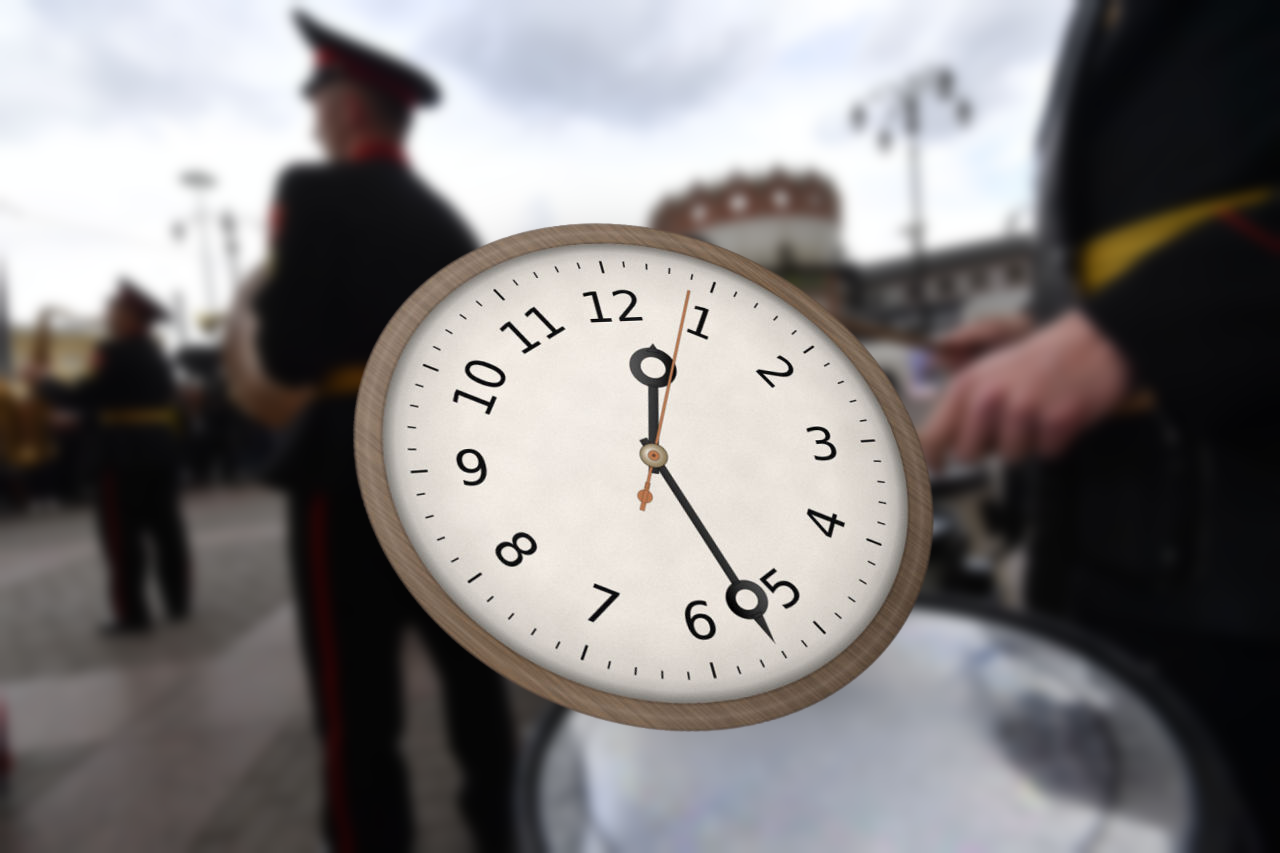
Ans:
**12:27:04**
